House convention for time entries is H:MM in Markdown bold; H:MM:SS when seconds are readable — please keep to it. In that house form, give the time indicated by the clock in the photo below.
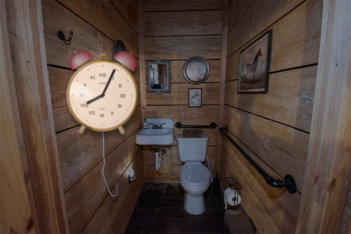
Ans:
**8:04**
